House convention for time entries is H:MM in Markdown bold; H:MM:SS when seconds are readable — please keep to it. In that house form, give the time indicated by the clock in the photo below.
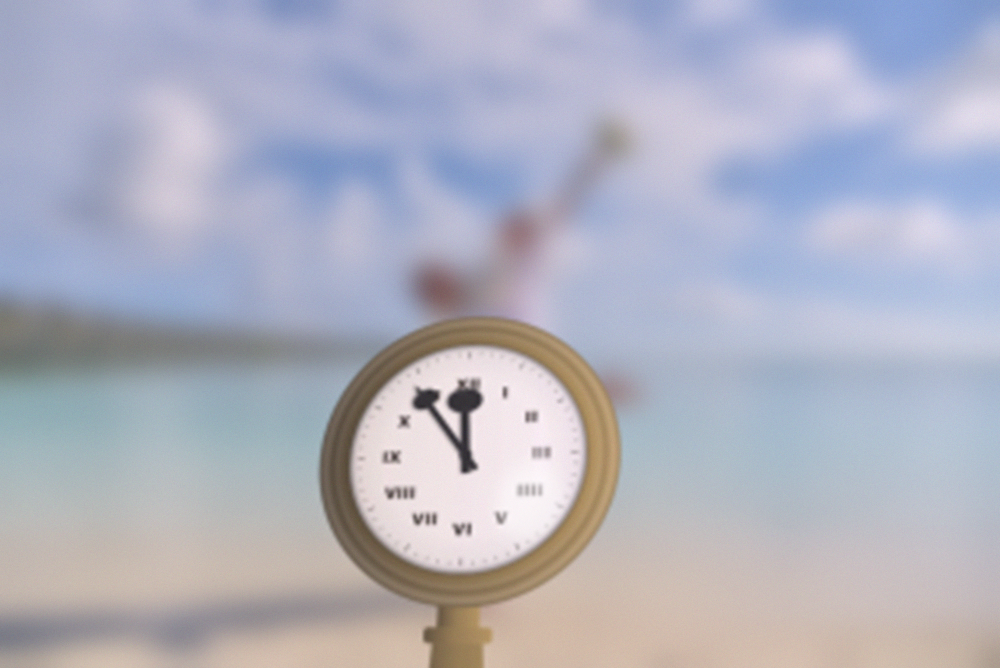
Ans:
**11:54**
